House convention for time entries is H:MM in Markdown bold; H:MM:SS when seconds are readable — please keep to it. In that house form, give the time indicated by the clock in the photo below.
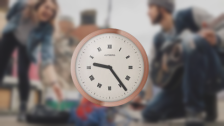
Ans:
**9:24**
